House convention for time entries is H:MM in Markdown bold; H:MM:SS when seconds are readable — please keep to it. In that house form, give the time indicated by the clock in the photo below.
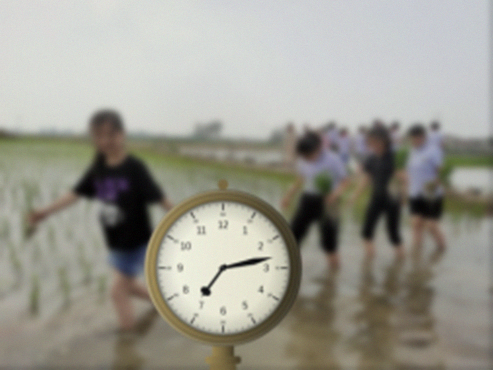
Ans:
**7:13**
